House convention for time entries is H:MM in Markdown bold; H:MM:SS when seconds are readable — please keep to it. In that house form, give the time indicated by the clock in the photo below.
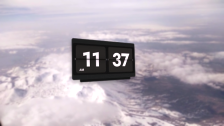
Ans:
**11:37**
